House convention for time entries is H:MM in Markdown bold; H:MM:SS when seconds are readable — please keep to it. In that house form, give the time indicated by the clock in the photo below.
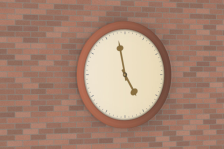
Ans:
**4:58**
